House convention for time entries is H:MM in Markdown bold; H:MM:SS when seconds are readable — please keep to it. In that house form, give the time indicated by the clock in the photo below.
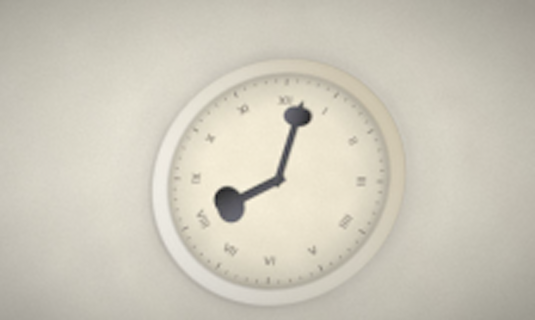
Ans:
**8:02**
